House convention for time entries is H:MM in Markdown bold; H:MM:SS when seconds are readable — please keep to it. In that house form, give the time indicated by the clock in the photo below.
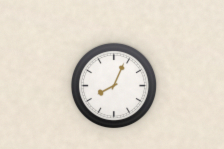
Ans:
**8:04**
